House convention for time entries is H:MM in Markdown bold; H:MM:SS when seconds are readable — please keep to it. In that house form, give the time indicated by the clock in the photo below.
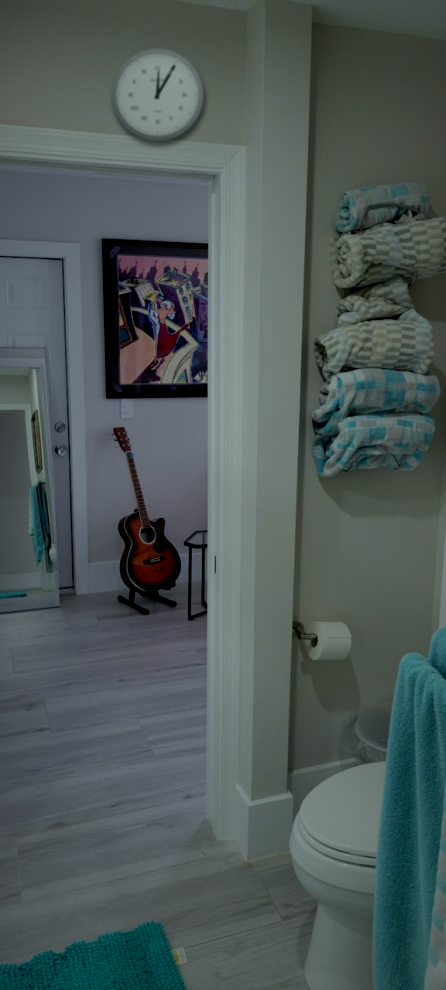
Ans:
**12:05**
